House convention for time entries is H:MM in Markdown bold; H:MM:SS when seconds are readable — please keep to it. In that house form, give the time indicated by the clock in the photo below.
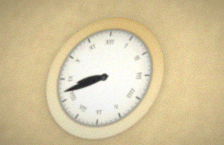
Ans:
**8:42**
